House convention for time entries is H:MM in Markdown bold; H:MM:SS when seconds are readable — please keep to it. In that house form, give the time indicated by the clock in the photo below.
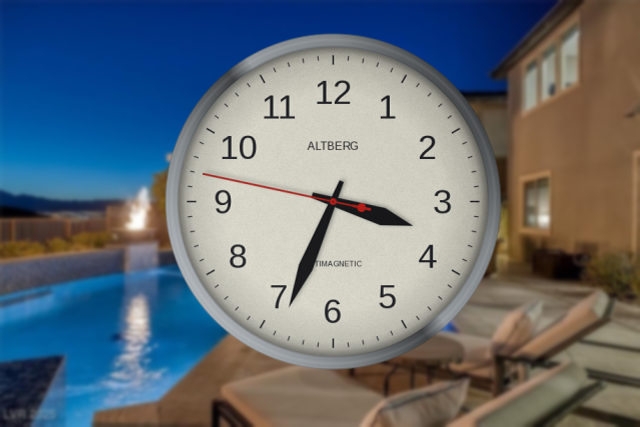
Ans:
**3:33:47**
